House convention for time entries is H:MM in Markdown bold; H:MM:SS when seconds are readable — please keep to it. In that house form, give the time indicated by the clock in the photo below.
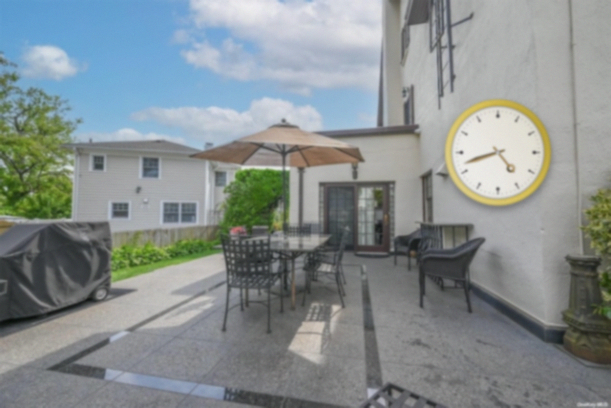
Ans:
**4:42**
